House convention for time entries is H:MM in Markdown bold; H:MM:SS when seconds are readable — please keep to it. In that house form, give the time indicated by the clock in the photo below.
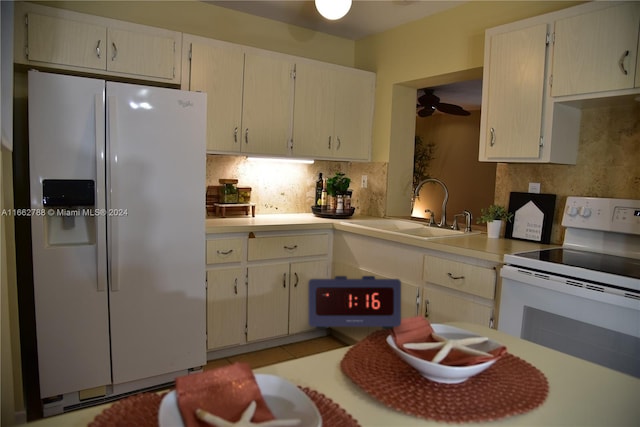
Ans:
**1:16**
